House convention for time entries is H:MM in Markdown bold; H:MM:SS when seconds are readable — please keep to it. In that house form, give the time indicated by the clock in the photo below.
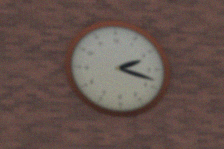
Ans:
**2:18**
